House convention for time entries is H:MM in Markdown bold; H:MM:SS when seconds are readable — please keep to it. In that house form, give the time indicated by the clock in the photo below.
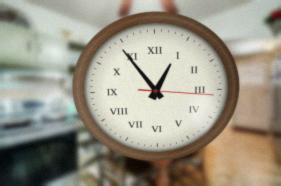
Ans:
**12:54:16**
